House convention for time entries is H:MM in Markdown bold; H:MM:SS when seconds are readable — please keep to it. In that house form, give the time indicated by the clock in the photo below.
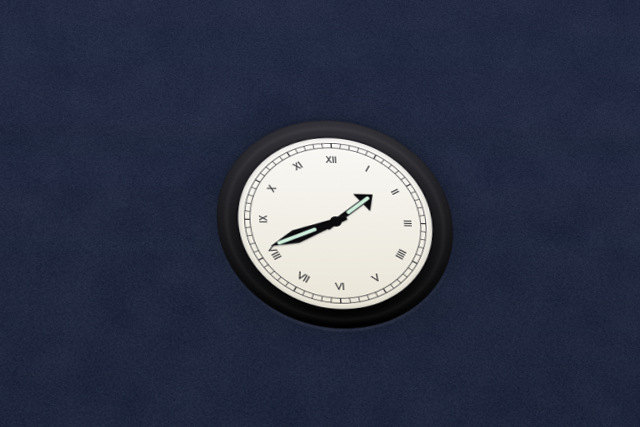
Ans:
**1:41**
